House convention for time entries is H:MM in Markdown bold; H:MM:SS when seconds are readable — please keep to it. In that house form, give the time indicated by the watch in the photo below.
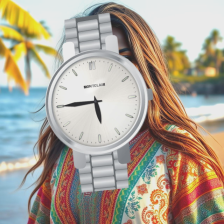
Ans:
**5:45**
